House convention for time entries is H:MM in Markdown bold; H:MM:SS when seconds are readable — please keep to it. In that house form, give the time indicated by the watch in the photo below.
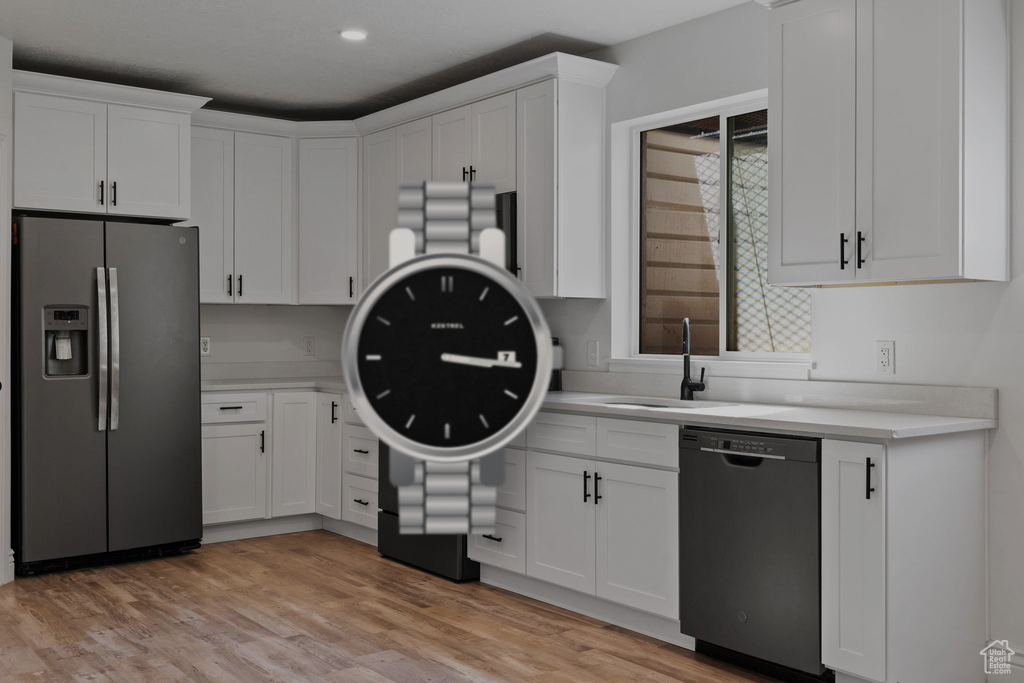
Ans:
**3:16**
